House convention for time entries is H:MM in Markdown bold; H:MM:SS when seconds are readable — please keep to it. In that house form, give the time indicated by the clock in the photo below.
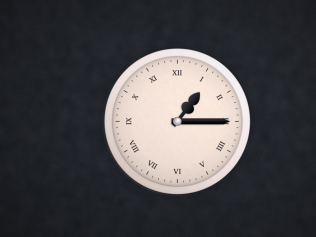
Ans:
**1:15**
